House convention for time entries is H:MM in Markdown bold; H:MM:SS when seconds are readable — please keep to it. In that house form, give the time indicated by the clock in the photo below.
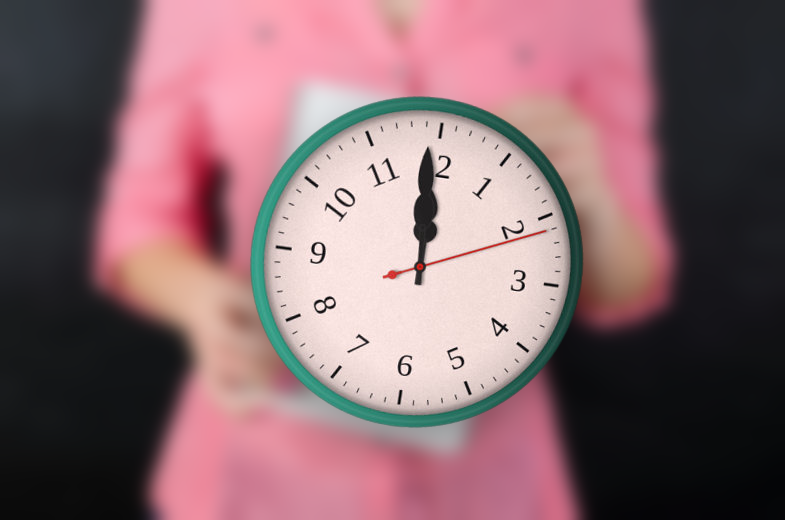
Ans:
**11:59:11**
